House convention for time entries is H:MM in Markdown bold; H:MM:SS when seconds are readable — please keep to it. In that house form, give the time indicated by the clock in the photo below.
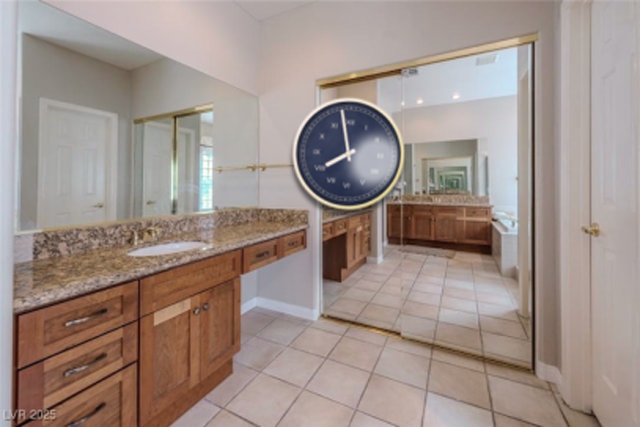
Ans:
**7:58**
